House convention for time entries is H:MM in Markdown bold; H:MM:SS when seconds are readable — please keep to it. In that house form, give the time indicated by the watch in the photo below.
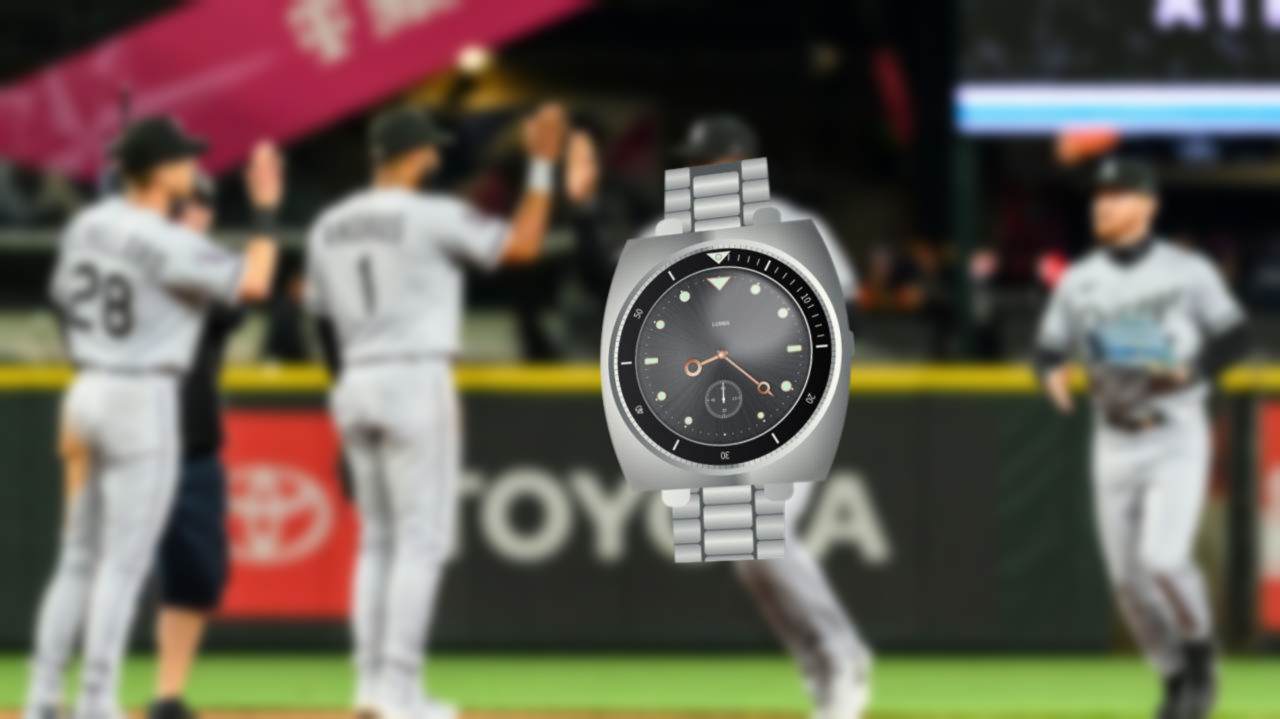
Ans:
**8:22**
